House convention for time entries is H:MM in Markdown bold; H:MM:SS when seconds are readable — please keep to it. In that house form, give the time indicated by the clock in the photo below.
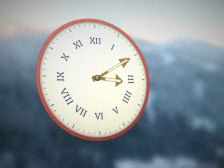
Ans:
**3:10**
